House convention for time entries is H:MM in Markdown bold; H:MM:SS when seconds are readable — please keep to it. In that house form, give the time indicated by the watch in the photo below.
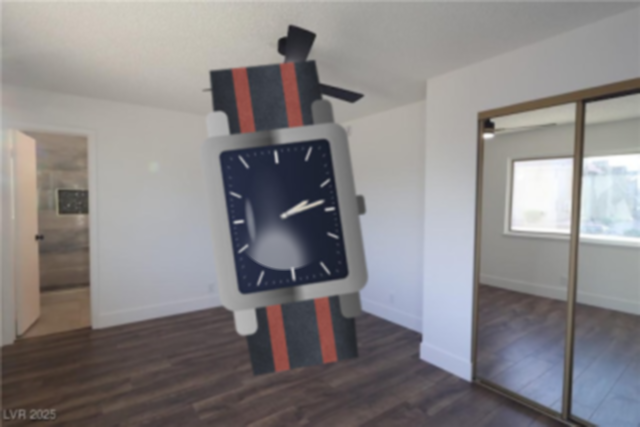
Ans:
**2:13**
